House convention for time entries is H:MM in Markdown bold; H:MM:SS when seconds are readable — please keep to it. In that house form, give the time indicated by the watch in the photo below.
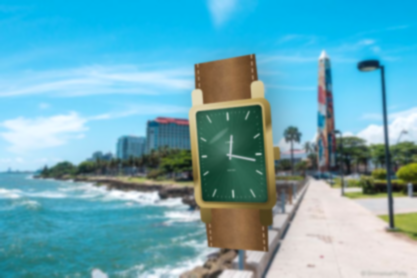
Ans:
**12:17**
